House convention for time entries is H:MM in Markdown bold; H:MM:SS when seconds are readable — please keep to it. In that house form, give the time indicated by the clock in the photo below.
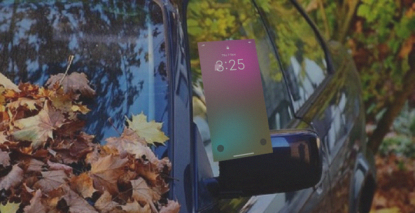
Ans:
**3:25**
